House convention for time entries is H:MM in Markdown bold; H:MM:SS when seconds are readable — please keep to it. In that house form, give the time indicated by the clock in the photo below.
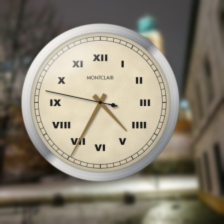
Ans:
**4:34:47**
